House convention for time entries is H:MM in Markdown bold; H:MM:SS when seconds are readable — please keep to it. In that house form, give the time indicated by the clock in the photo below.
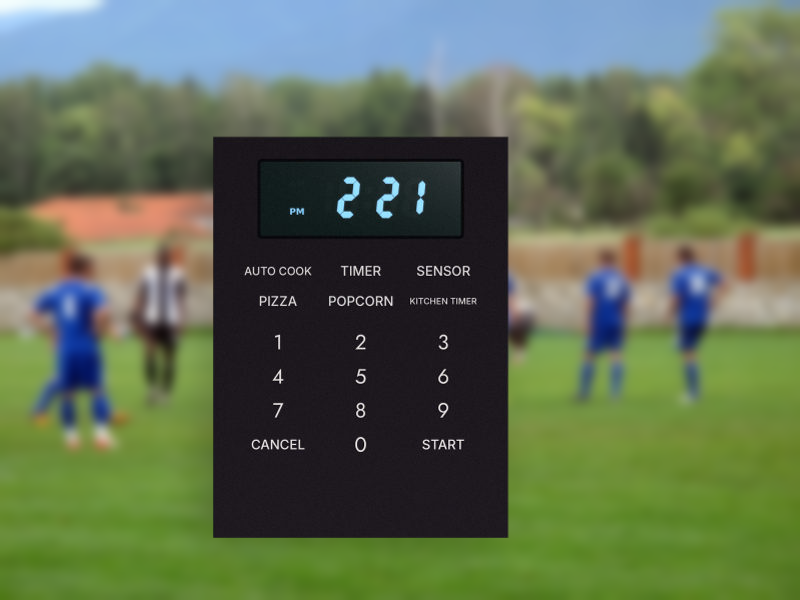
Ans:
**2:21**
